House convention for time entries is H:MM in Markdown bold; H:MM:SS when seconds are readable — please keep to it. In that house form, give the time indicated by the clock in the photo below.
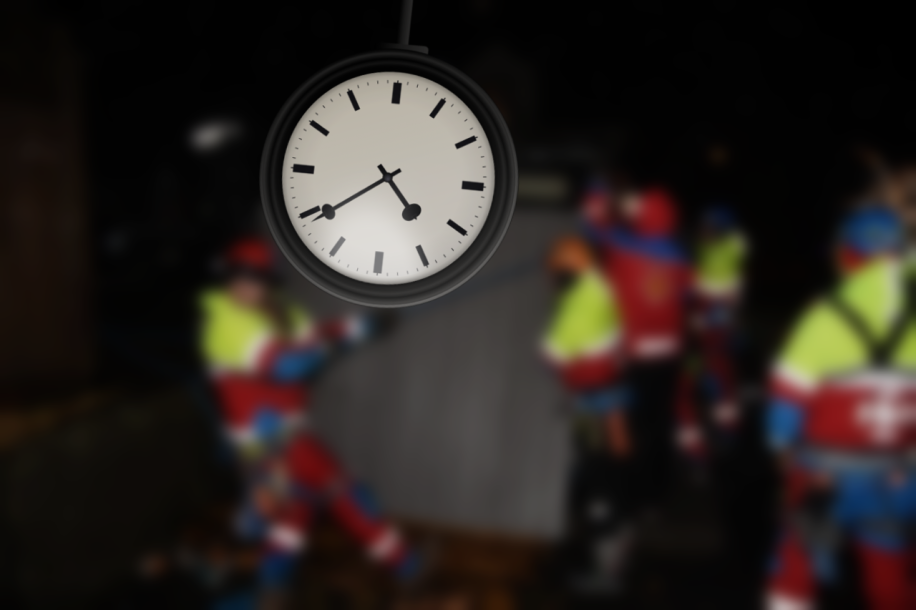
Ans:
**4:39**
